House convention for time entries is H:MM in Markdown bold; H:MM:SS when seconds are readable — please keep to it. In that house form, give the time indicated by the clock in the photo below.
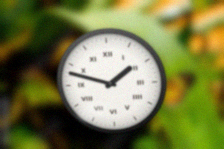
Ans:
**1:48**
